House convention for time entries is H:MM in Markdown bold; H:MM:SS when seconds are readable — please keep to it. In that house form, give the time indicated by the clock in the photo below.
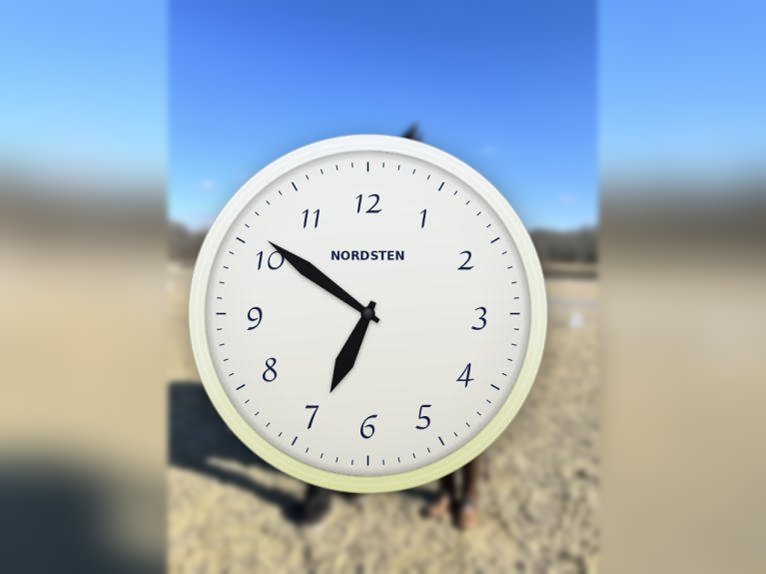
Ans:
**6:51**
